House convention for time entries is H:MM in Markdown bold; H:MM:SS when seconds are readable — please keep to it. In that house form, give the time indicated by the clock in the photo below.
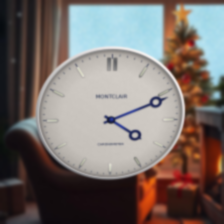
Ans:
**4:11**
